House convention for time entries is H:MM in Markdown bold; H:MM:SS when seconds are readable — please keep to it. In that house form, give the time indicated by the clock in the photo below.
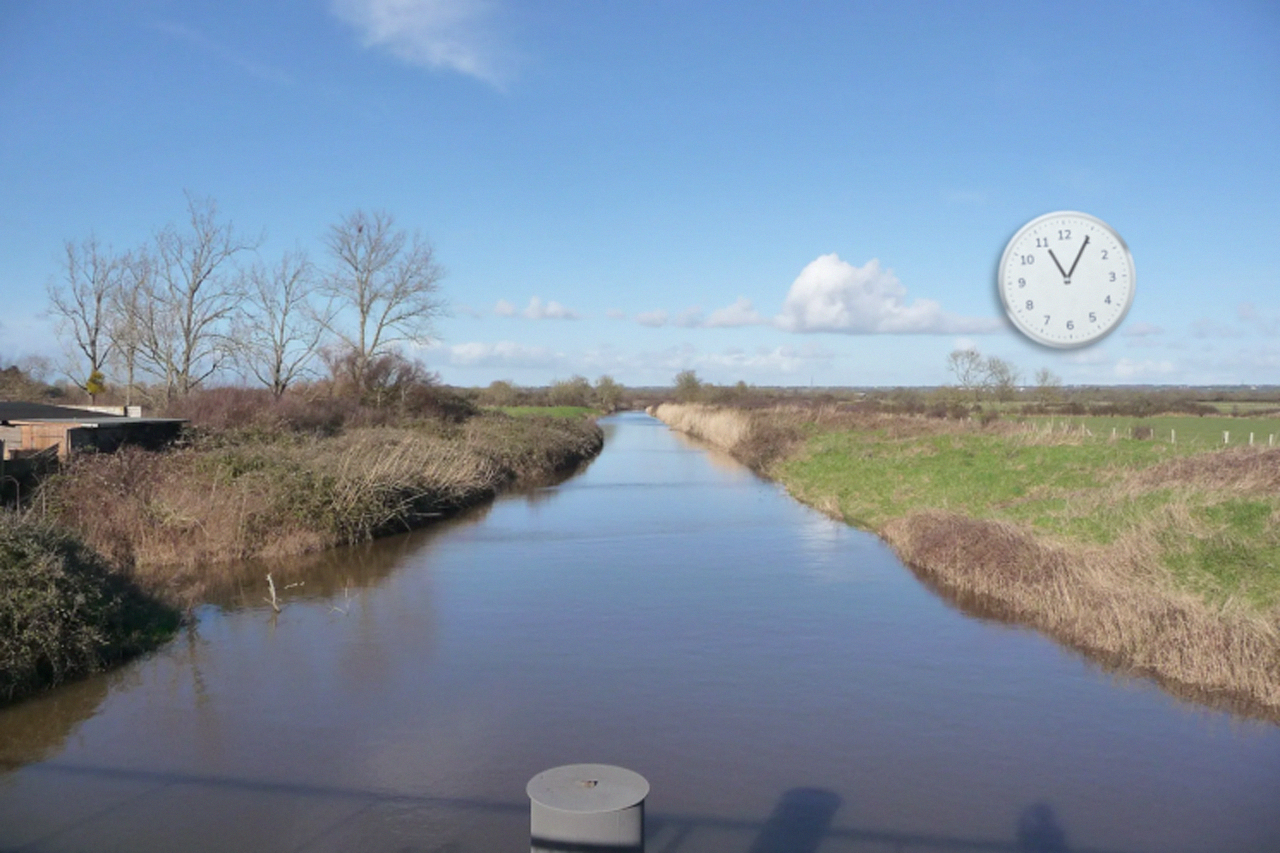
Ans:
**11:05**
